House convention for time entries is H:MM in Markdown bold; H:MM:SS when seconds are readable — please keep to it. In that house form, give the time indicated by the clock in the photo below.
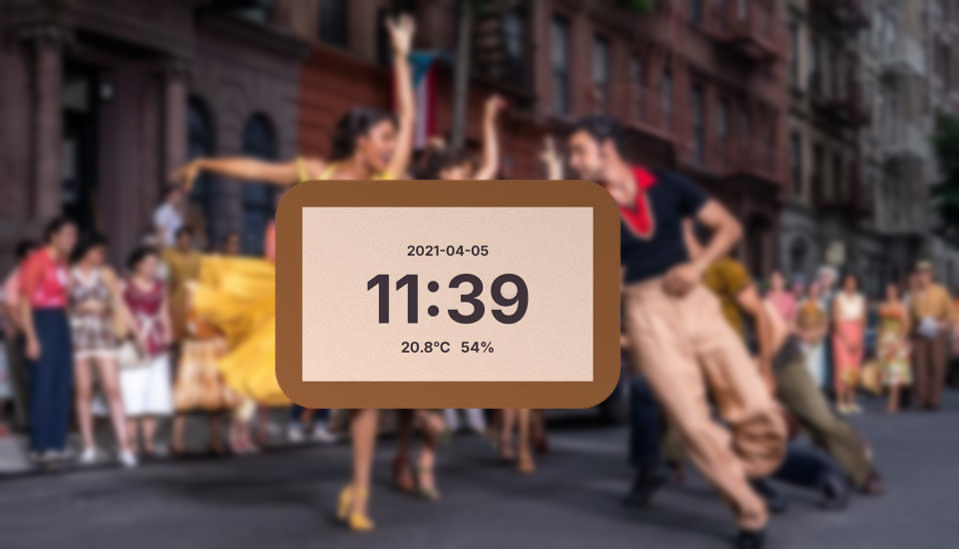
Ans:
**11:39**
